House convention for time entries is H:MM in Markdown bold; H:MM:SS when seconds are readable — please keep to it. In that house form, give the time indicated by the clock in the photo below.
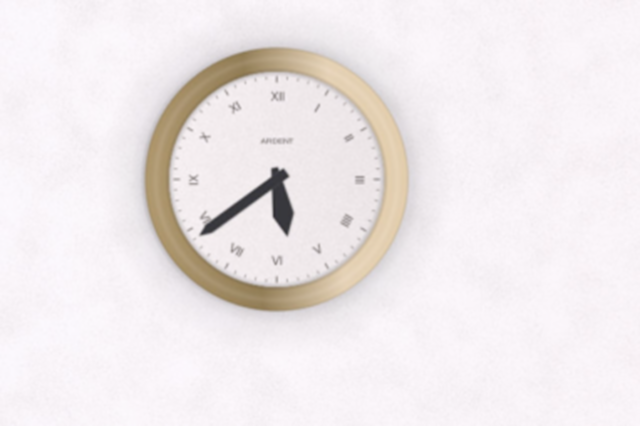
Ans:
**5:39**
